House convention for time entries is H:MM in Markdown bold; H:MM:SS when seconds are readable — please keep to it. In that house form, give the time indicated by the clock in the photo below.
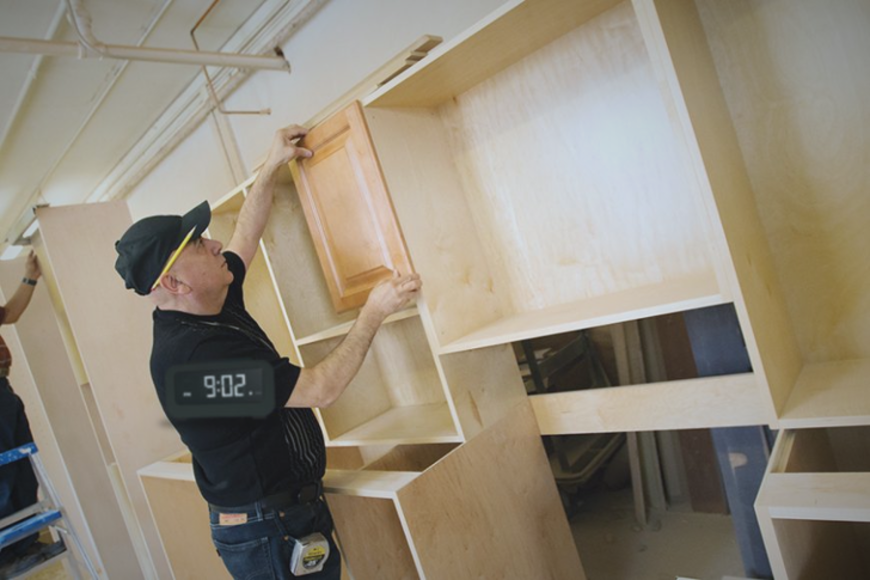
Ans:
**9:02**
